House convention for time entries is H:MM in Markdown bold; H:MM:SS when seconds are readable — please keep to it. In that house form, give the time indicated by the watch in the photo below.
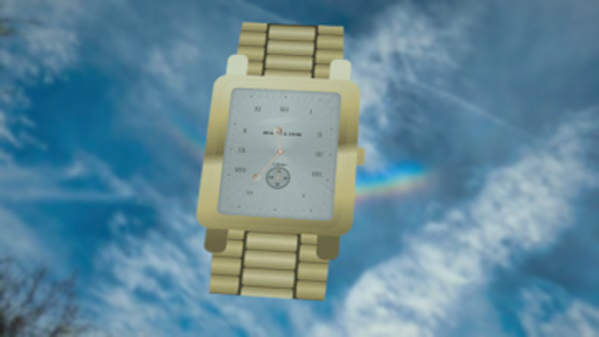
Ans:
**11:36**
